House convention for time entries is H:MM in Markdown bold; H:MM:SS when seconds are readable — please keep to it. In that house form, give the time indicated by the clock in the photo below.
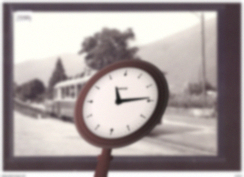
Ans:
**11:14**
